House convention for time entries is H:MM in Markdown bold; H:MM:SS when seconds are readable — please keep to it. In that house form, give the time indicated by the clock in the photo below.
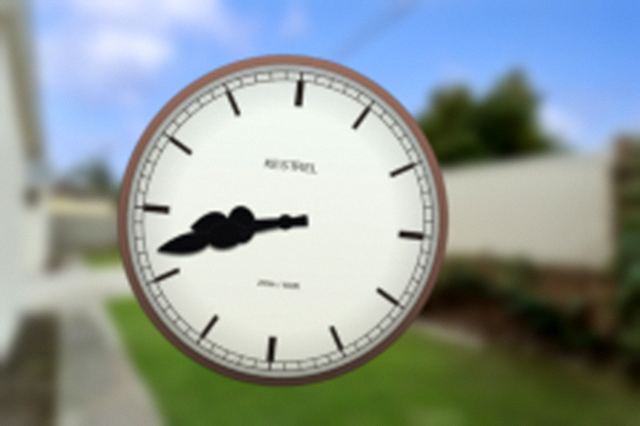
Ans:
**8:42**
